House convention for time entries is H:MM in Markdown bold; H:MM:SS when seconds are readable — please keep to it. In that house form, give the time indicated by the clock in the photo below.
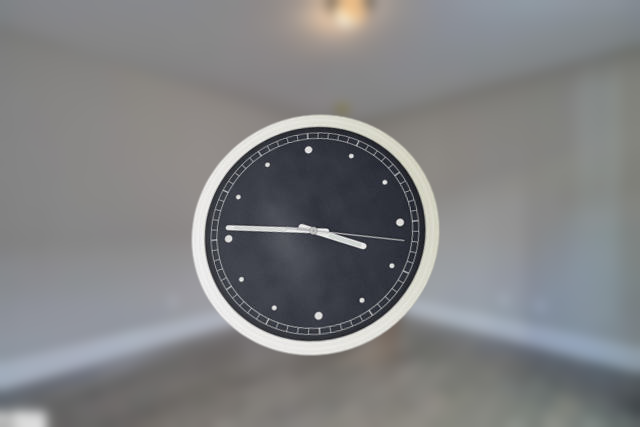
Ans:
**3:46:17**
